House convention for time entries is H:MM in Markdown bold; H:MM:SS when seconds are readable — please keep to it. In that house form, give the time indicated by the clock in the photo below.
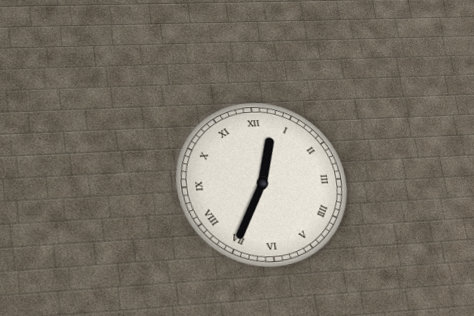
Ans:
**12:35**
